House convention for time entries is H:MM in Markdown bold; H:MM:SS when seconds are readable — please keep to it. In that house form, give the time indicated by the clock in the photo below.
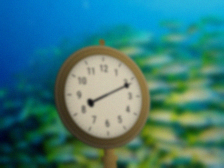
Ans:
**8:11**
